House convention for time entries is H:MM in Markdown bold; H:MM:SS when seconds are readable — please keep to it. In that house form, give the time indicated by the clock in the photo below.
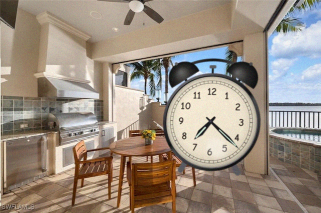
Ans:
**7:22**
